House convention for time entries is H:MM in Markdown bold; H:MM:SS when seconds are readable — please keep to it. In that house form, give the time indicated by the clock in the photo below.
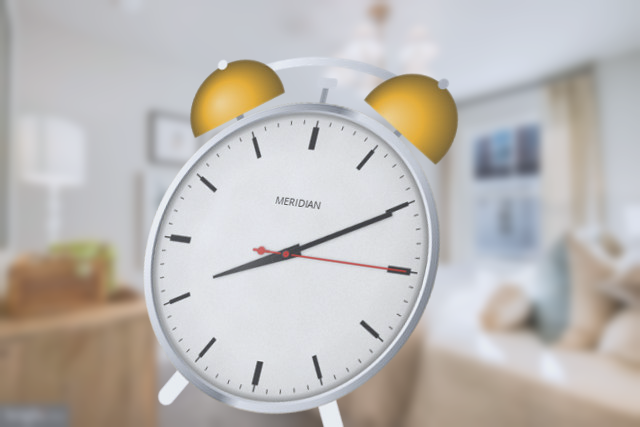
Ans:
**8:10:15**
